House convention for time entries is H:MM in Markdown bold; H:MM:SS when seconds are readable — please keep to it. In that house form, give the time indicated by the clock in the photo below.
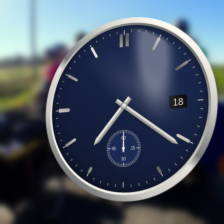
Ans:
**7:21**
